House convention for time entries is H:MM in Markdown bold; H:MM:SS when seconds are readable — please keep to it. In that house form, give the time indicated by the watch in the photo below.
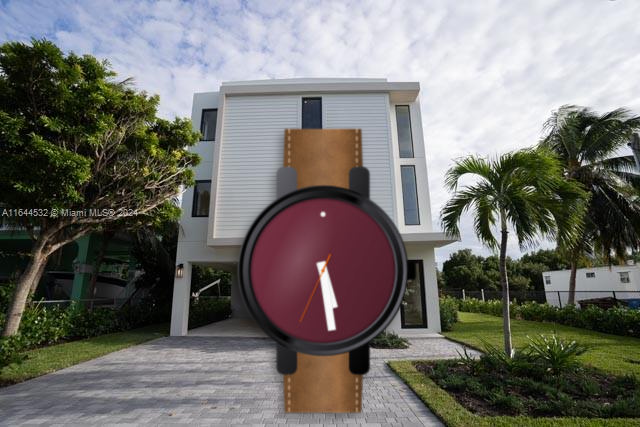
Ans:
**5:28:34**
